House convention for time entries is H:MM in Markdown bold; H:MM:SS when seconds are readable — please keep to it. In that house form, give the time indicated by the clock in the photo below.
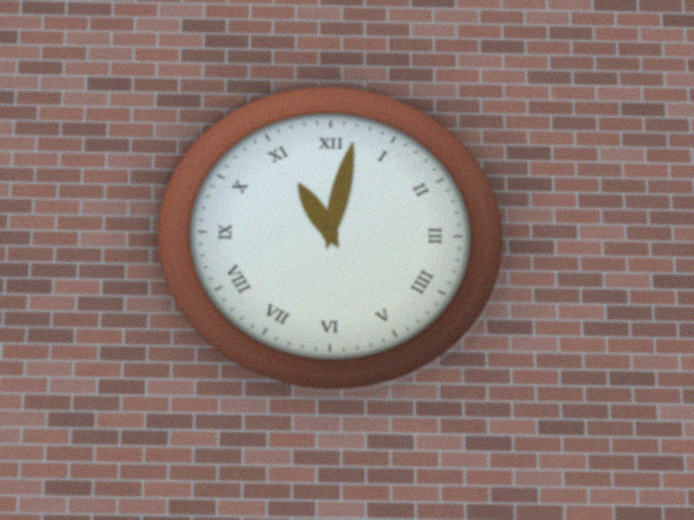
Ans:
**11:02**
